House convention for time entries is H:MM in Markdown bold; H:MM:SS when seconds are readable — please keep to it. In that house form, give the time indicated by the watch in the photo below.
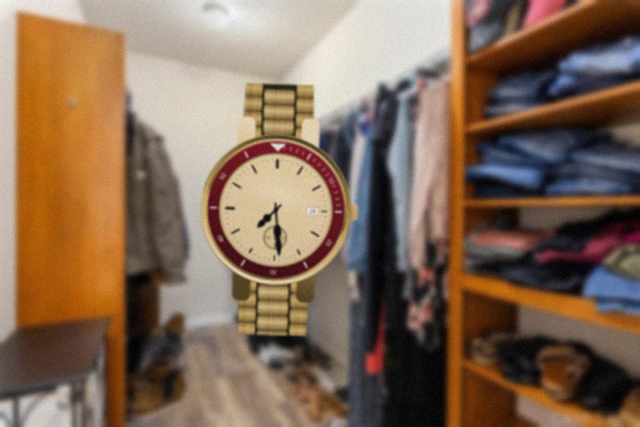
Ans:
**7:29**
